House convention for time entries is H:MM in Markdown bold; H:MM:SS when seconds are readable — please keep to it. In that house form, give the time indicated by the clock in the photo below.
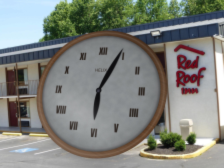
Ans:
**6:04**
